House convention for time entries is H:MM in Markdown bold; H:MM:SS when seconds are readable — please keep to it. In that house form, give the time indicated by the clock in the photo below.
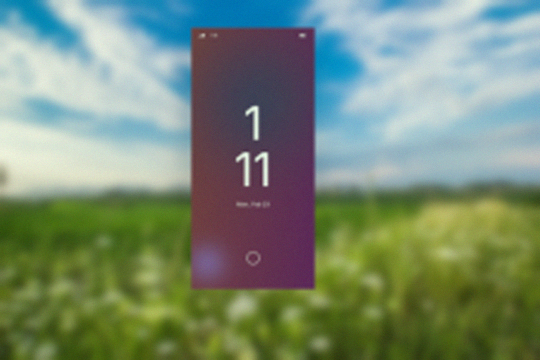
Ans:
**1:11**
